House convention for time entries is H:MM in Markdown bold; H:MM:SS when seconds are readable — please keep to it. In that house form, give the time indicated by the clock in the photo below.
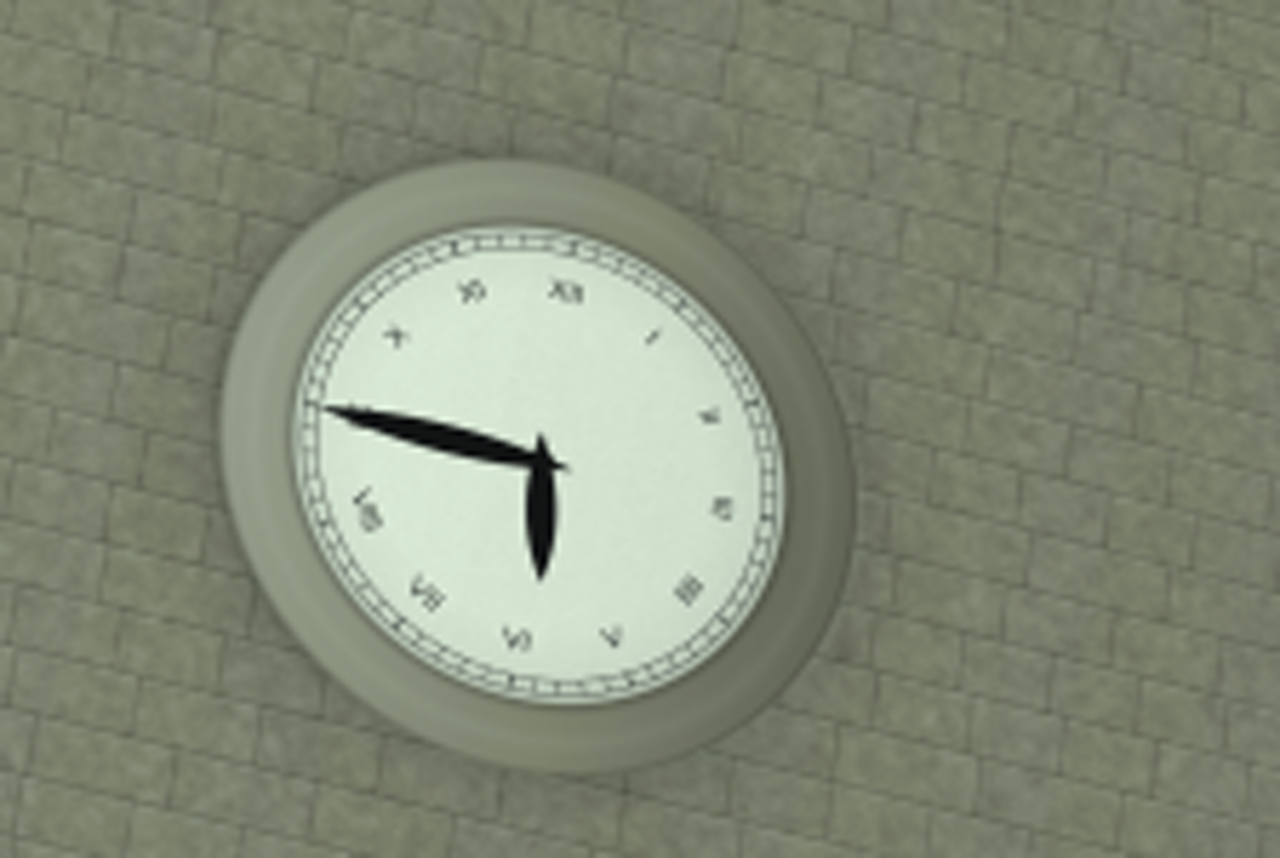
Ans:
**5:45**
